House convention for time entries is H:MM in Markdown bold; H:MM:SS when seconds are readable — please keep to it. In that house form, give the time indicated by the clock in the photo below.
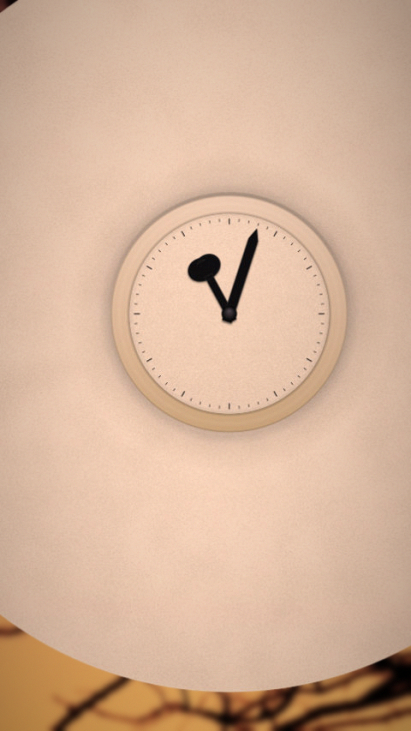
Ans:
**11:03**
